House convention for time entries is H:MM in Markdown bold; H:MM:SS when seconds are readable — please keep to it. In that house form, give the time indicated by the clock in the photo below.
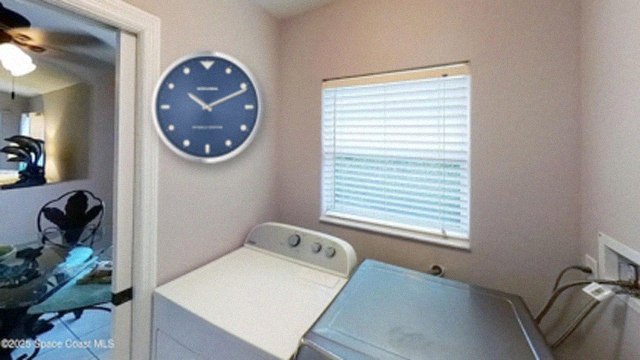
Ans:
**10:11**
